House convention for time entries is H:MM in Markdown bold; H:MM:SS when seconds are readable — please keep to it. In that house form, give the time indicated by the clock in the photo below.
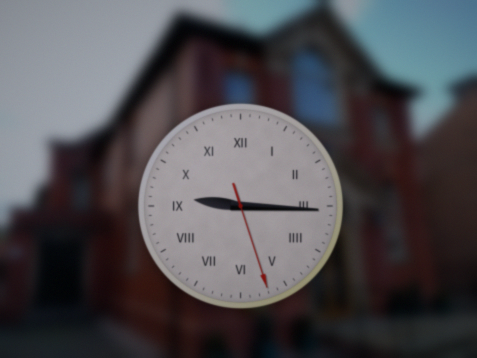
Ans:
**9:15:27**
